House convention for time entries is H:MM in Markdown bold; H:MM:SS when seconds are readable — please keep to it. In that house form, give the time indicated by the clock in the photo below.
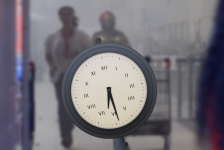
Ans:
**6:29**
